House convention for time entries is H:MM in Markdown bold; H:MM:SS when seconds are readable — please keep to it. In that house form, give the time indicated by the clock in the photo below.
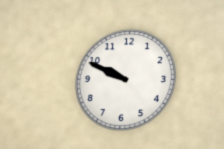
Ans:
**9:49**
